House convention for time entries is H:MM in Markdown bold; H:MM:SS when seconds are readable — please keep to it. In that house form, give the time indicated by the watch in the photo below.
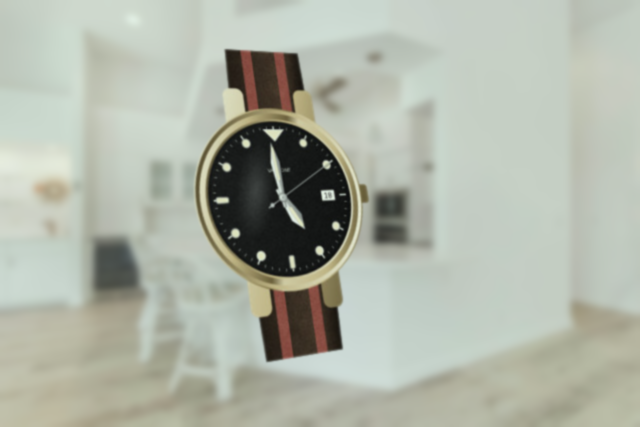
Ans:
**4:59:10**
